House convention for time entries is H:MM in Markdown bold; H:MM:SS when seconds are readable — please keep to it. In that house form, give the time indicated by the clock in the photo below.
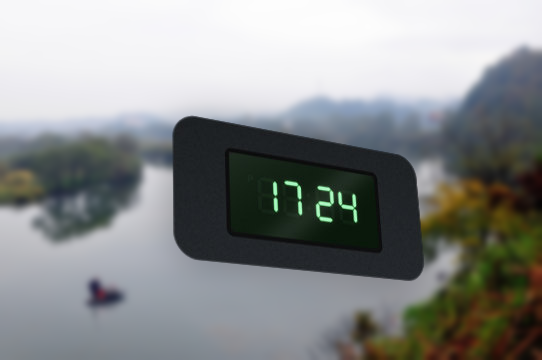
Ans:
**17:24**
